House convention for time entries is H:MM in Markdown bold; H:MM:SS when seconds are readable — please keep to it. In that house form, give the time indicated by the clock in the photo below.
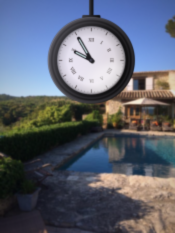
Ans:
**9:55**
